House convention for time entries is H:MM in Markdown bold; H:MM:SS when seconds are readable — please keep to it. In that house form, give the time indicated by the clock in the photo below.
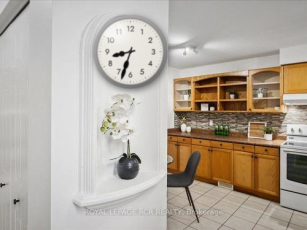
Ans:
**8:33**
